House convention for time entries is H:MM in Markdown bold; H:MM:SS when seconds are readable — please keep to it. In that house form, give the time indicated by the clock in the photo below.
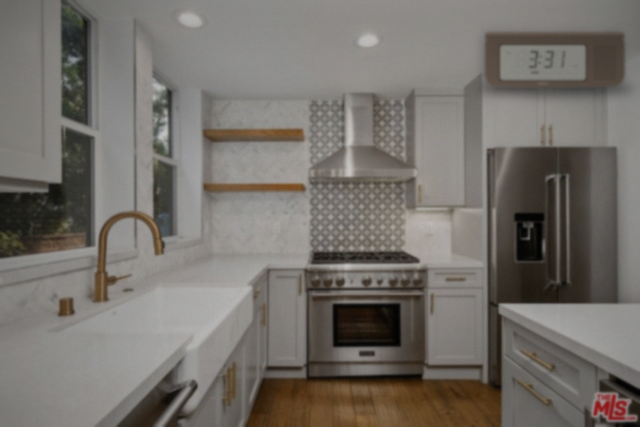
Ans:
**3:31**
